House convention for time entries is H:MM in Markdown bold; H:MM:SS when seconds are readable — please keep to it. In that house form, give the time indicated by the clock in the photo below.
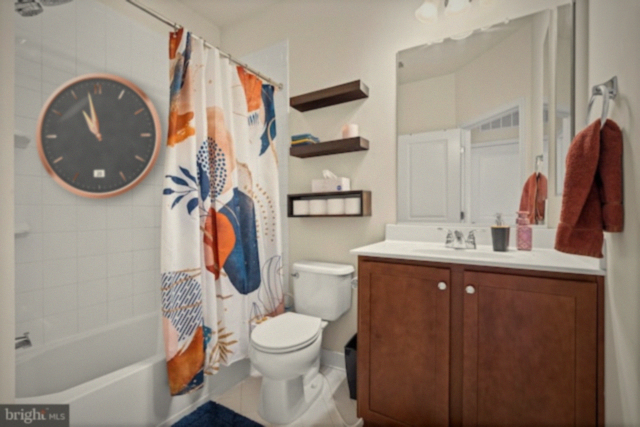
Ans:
**10:58**
